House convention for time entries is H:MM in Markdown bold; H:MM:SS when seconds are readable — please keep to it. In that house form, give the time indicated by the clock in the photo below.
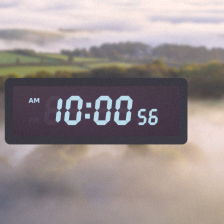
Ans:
**10:00:56**
